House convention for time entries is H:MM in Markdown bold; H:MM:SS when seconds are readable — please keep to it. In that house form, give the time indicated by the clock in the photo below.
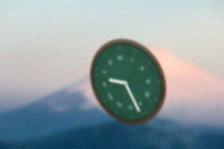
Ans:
**9:27**
